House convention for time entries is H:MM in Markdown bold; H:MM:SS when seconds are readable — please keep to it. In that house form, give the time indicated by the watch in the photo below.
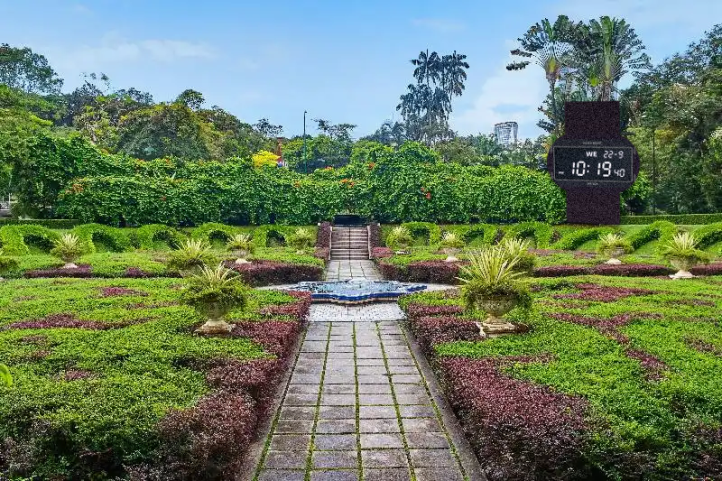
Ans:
**10:19:40**
